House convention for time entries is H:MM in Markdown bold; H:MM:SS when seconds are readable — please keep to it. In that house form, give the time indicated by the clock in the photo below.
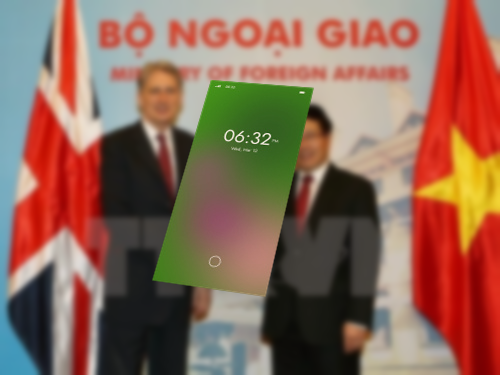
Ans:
**6:32**
